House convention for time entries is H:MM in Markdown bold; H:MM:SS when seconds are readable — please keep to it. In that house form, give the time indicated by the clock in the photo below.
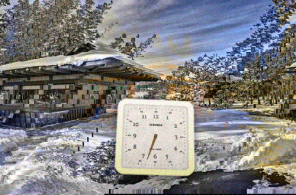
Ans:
**6:33**
